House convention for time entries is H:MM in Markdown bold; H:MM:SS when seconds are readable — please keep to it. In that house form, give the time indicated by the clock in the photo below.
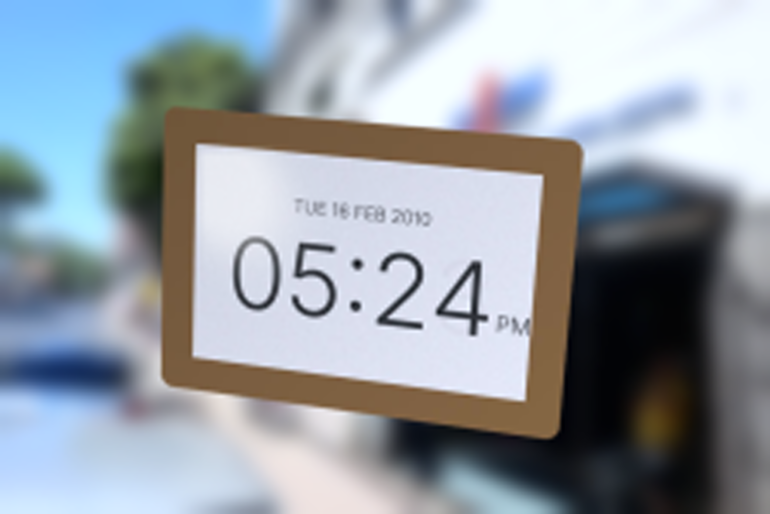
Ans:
**5:24**
